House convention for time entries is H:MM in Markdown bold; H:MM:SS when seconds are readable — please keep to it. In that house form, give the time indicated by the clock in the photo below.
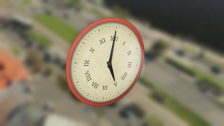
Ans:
**5:00**
